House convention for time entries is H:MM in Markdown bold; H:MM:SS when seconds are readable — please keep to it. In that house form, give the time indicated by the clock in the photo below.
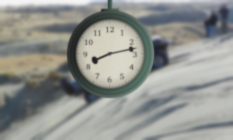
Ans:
**8:13**
